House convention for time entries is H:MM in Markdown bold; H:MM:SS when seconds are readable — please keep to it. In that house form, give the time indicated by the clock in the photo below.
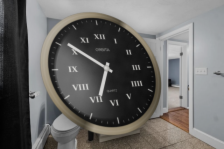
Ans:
**6:51**
